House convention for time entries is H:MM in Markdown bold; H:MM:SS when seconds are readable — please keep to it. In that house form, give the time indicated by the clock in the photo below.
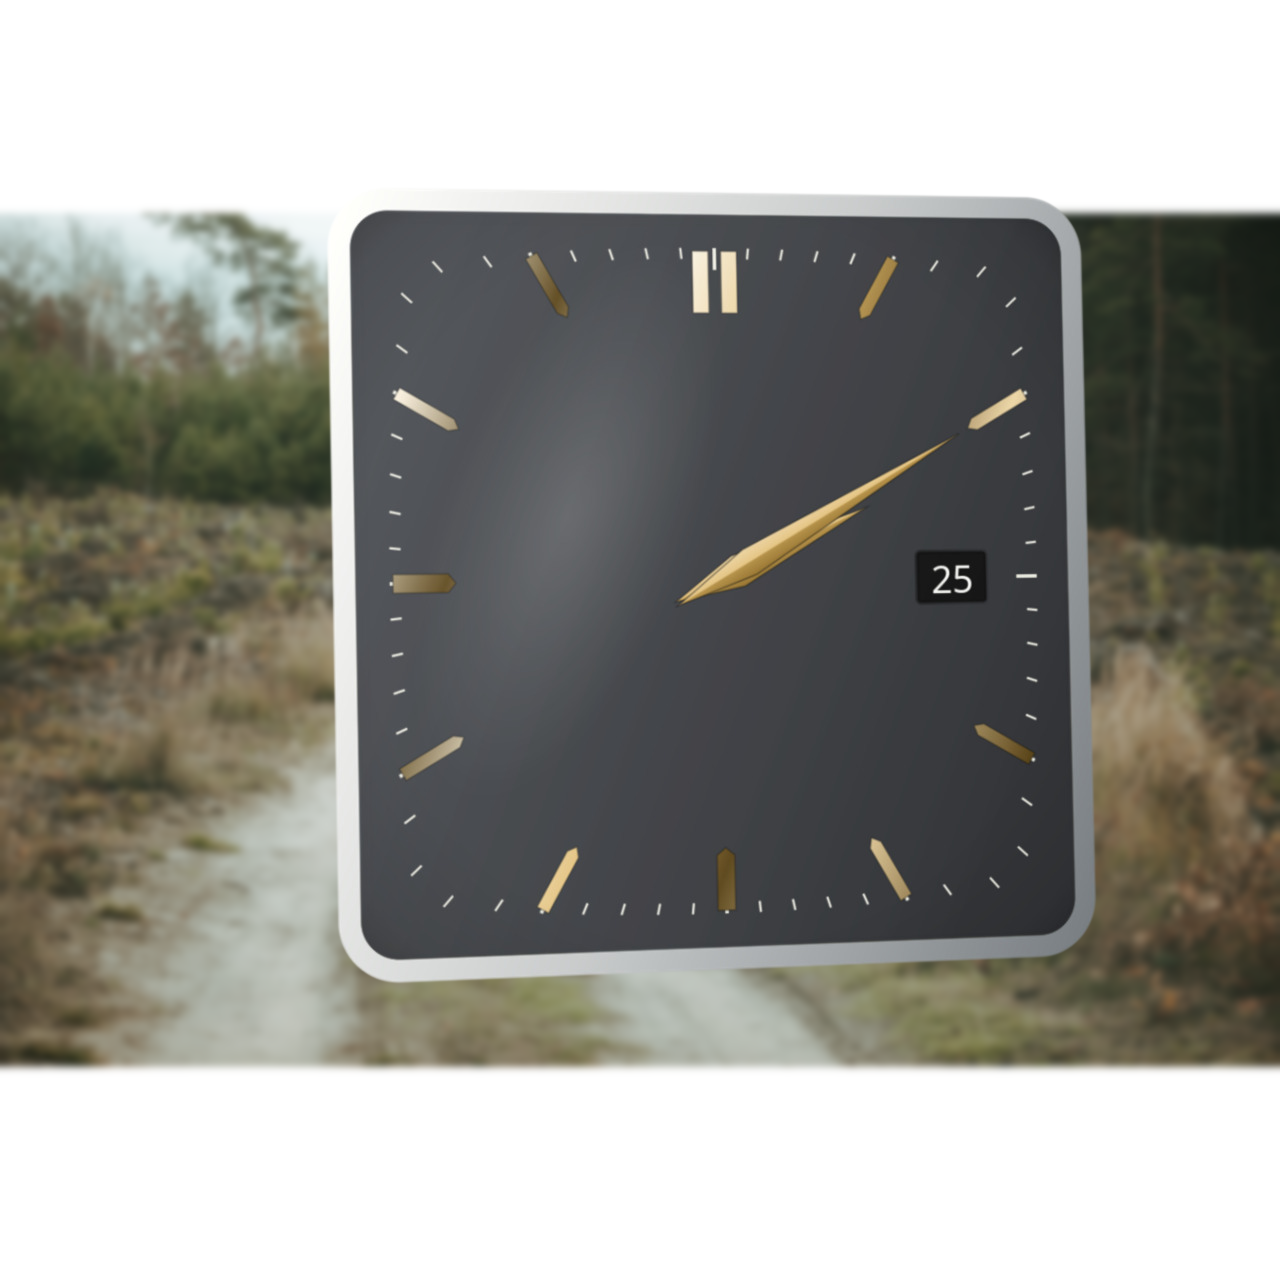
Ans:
**2:10**
